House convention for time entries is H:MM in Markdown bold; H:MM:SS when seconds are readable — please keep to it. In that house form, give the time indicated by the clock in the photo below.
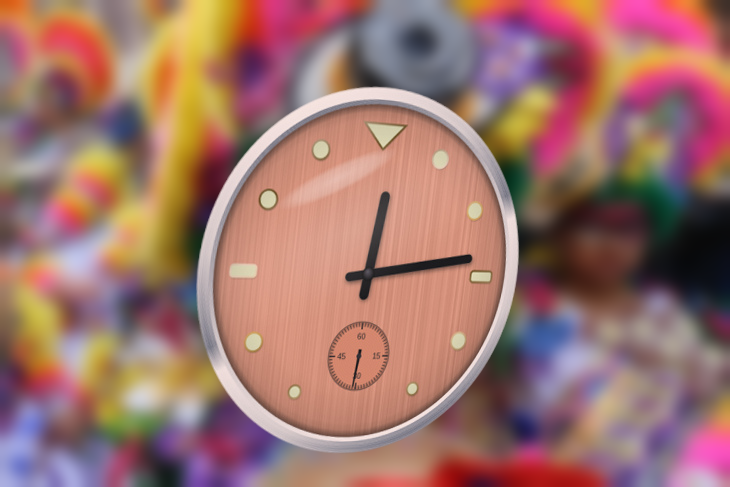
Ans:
**12:13:31**
